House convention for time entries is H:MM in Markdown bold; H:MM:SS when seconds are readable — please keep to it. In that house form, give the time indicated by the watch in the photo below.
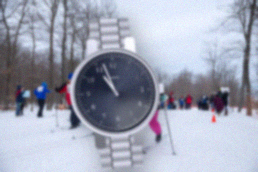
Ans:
**10:57**
